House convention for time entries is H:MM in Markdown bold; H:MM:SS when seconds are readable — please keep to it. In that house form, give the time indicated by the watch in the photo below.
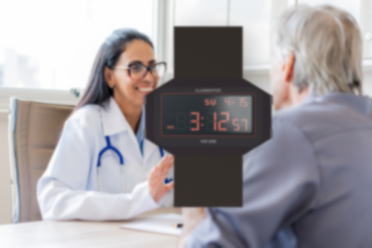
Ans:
**3:12:57**
